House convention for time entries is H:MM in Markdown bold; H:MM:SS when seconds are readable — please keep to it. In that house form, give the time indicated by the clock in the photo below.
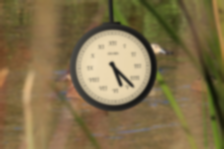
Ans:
**5:23**
